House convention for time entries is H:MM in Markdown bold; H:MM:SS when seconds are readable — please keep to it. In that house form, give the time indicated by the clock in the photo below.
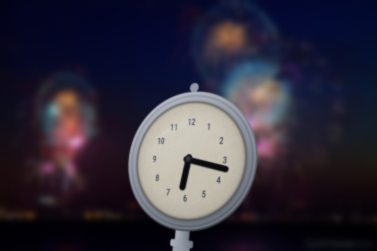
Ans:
**6:17**
